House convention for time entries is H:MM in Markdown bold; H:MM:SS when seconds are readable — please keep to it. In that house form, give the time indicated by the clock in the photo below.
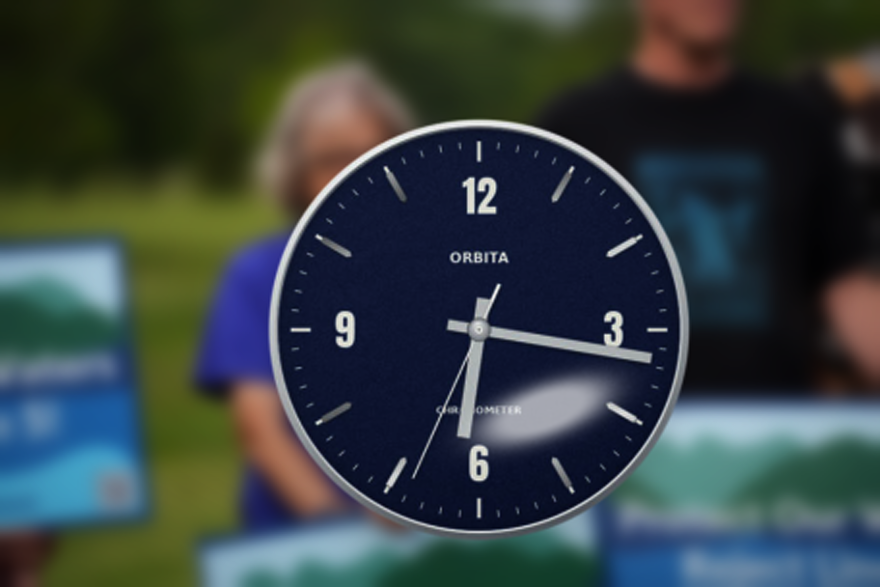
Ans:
**6:16:34**
